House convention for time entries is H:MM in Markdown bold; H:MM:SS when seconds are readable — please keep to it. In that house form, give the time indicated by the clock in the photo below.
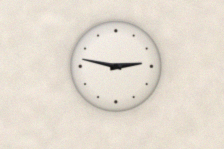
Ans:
**2:47**
